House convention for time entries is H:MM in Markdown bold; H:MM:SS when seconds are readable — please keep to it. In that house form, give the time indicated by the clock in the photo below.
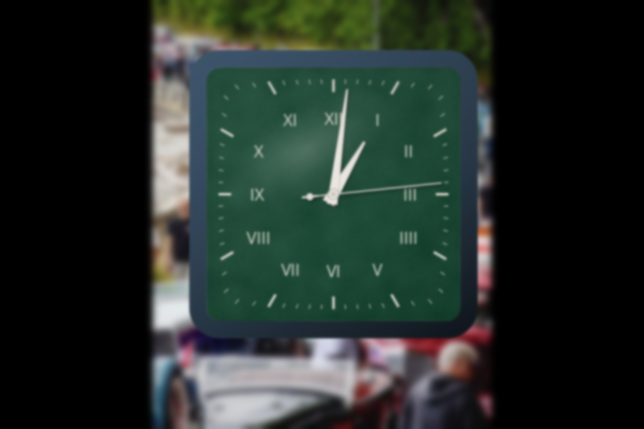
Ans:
**1:01:14**
